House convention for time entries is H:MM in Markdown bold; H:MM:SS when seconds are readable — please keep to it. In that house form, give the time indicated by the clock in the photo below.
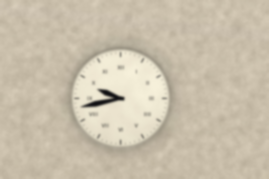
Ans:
**9:43**
